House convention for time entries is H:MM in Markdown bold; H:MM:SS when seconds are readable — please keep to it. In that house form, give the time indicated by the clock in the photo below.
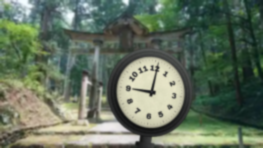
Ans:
**9:01**
